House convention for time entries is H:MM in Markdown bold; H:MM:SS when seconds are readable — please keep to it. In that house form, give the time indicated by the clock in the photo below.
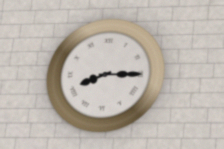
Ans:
**8:15**
